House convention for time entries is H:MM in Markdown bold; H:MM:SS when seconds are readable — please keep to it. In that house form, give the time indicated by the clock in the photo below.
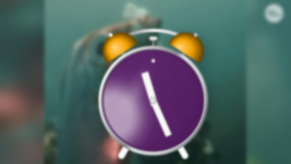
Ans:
**11:26**
